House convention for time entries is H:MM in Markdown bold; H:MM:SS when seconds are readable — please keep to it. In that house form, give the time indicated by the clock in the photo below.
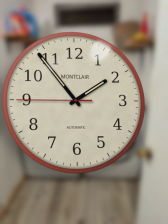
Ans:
**1:53:45**
